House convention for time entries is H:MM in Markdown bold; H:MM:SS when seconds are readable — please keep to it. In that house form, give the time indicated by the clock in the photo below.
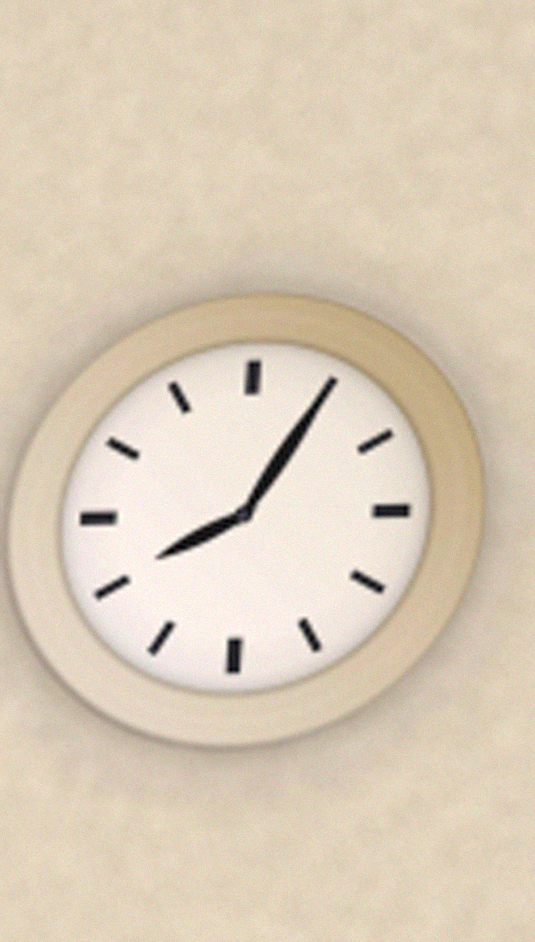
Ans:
**8:05**
